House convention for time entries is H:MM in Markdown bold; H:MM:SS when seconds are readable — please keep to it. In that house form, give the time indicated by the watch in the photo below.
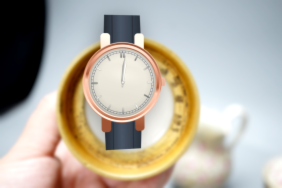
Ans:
**12:01**
